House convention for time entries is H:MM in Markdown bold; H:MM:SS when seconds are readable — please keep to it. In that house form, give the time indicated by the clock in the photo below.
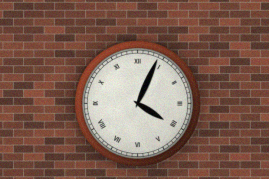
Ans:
**4:04**
